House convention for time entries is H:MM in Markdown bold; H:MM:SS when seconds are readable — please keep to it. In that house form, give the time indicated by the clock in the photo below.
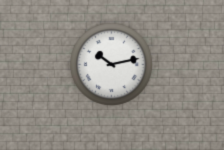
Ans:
**10:13**
